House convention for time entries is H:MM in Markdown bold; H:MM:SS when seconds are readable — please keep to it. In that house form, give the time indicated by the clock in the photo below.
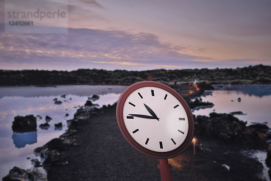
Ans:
**10:46**
